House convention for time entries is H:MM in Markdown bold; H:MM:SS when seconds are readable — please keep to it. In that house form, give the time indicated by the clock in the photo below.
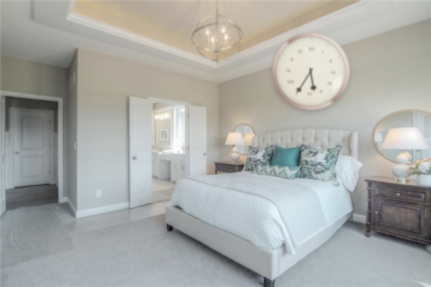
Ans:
**5:35**
